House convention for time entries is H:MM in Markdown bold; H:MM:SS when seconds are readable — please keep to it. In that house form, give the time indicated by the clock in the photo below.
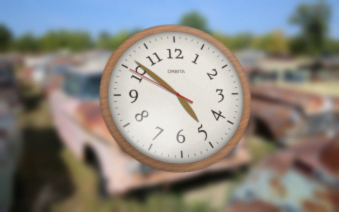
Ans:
**4:51:50**
